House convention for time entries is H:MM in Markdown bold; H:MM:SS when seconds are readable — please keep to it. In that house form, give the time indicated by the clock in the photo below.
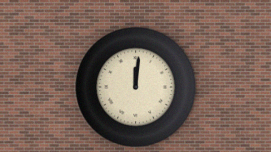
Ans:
**12:01**
